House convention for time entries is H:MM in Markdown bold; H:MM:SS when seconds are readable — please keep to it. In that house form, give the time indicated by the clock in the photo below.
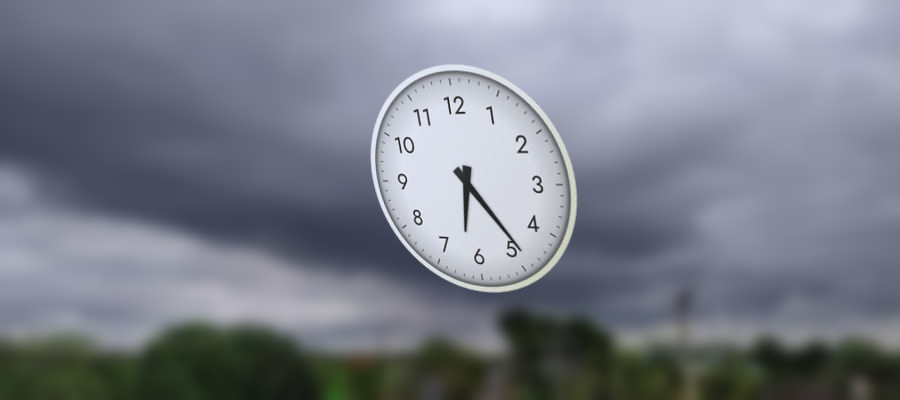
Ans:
**6:24**
